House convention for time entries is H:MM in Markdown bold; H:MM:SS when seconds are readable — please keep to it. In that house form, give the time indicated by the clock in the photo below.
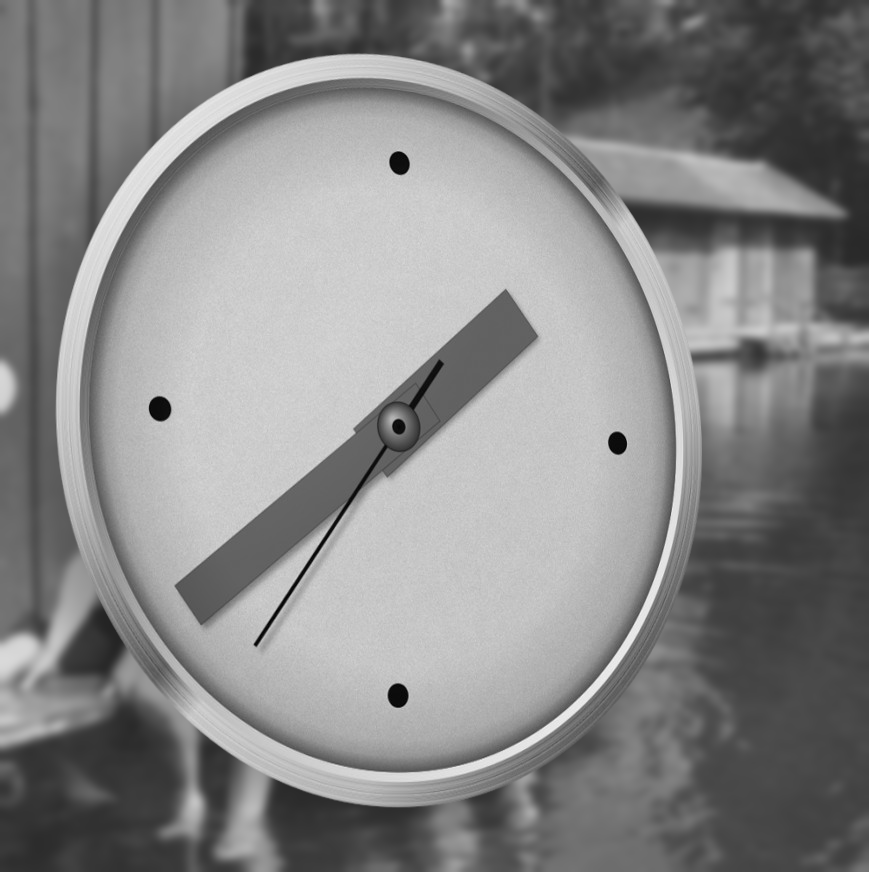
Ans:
**1:38:36**
